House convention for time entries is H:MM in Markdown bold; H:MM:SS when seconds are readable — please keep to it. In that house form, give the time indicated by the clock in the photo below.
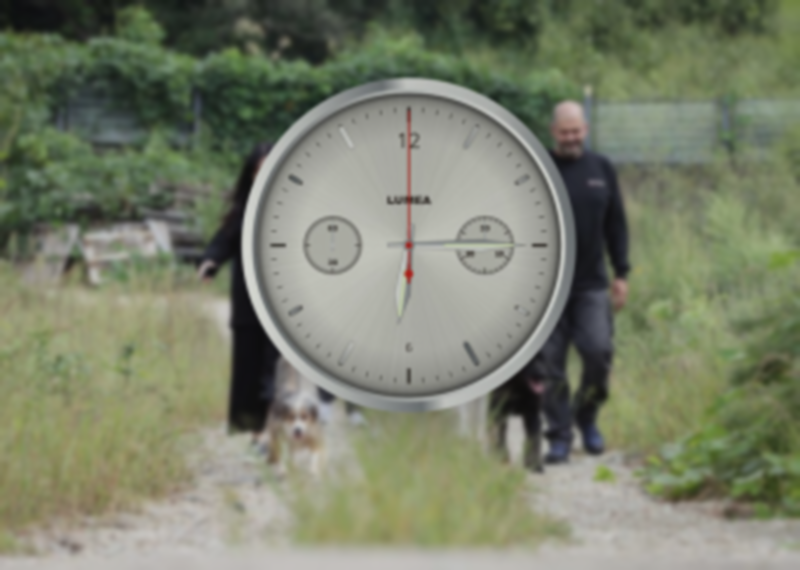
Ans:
**6:15**
